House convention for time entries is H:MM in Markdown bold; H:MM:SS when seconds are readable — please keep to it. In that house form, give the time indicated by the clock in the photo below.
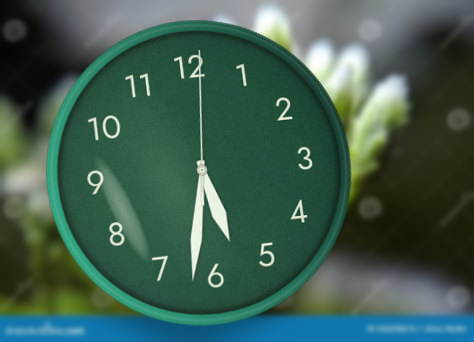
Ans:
**5:32:01**
